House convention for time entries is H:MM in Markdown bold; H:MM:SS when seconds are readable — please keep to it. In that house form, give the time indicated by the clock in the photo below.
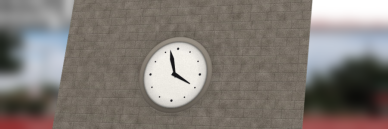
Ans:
**3:57**
